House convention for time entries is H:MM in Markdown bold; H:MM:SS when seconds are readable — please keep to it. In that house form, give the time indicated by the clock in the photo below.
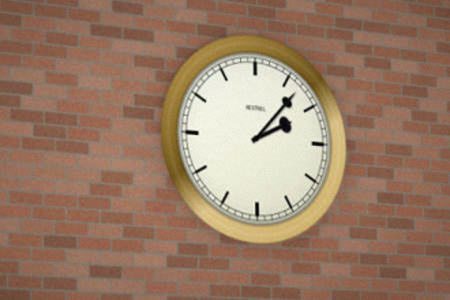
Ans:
**2:07**
